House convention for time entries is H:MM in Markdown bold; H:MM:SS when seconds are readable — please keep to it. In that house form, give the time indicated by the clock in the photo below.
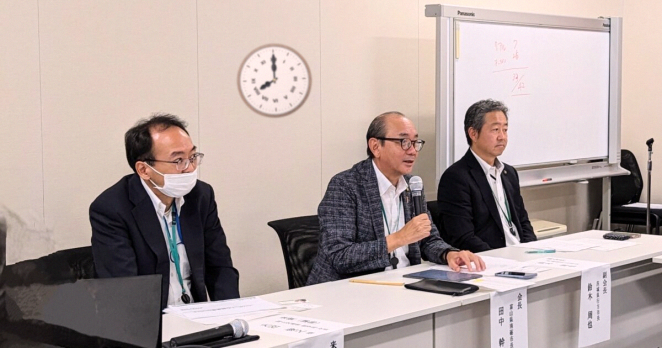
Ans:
**8:00**
